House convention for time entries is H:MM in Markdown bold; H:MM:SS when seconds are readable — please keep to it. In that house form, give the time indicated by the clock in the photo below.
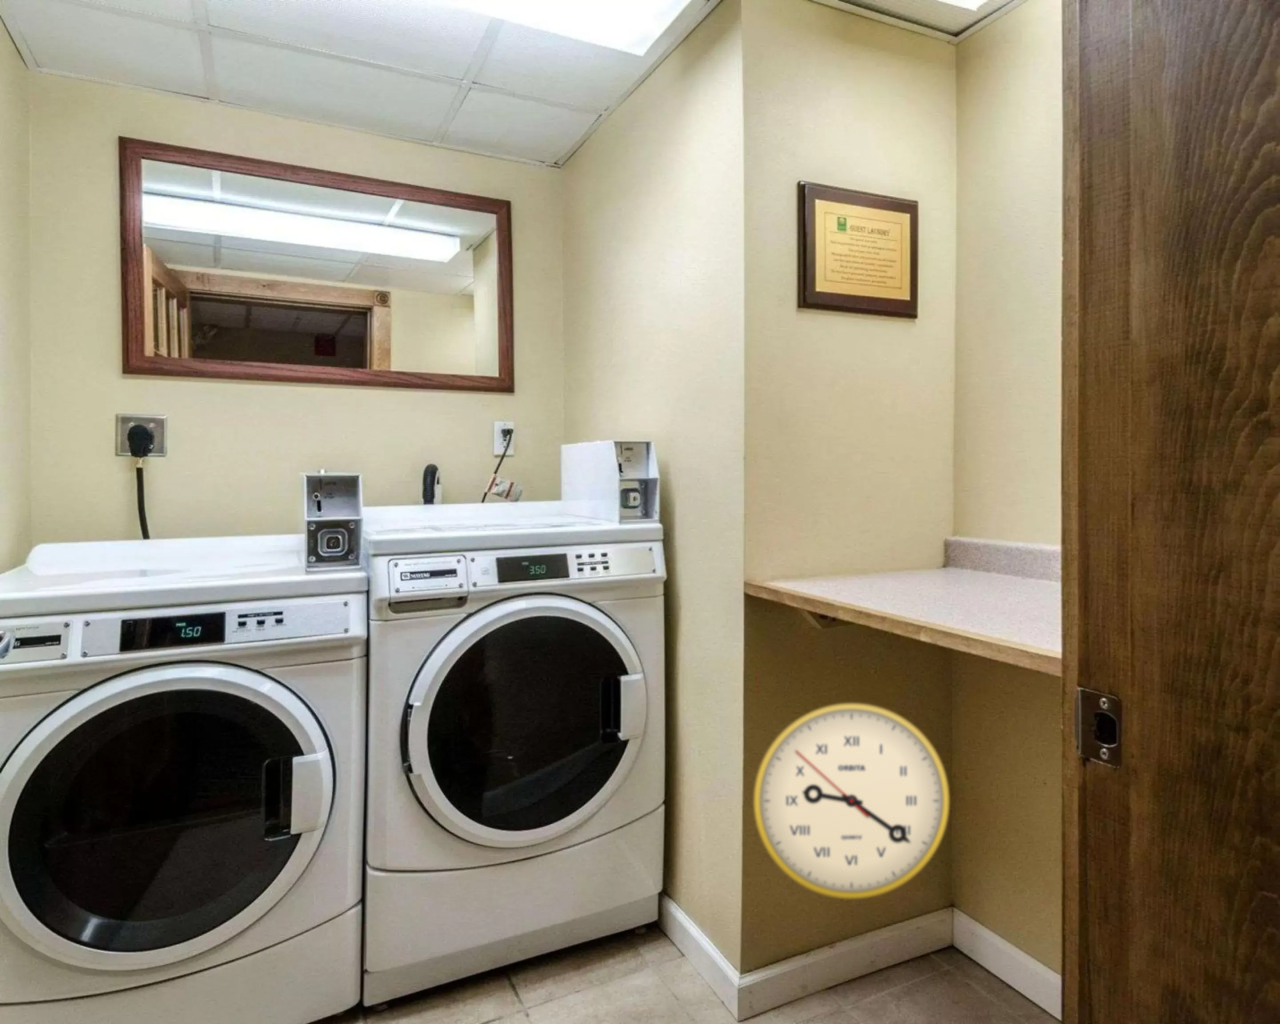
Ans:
**9:20:52**
